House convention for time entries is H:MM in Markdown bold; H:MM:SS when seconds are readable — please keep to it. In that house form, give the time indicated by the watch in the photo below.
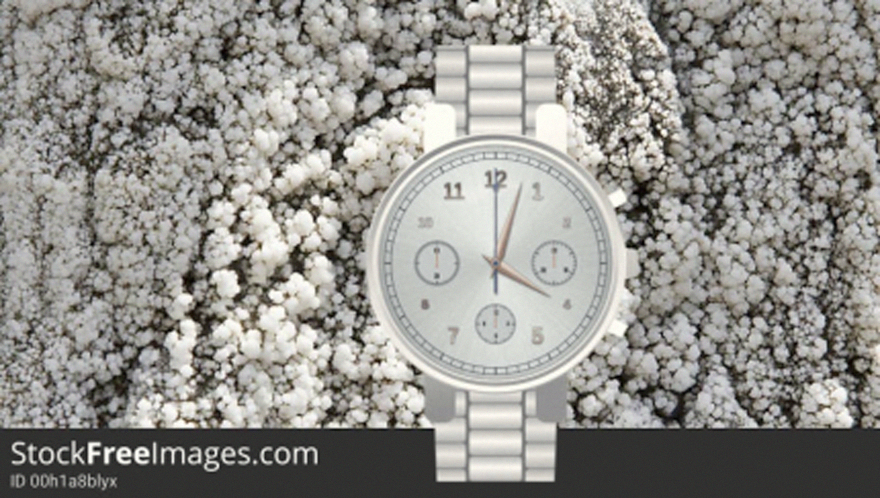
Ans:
**4:03**
